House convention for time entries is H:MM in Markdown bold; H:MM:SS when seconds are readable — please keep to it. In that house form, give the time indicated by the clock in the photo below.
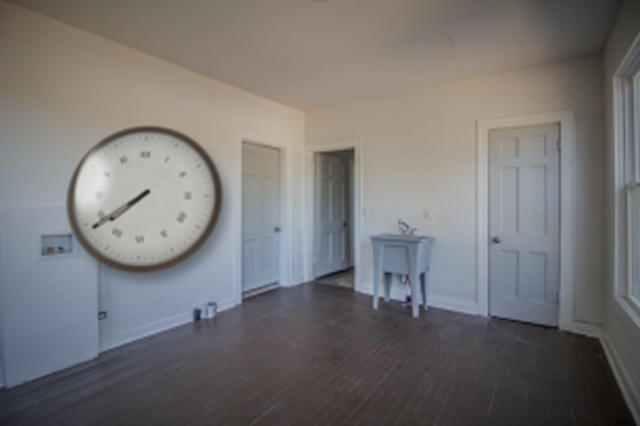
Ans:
**7:39**
